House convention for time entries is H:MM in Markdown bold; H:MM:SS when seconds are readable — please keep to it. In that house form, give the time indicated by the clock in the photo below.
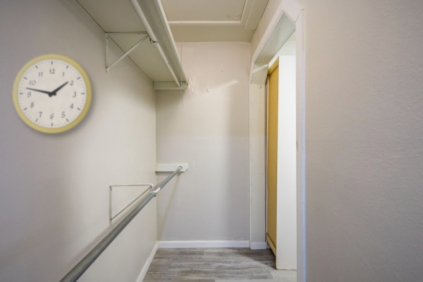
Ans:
**1:47**
